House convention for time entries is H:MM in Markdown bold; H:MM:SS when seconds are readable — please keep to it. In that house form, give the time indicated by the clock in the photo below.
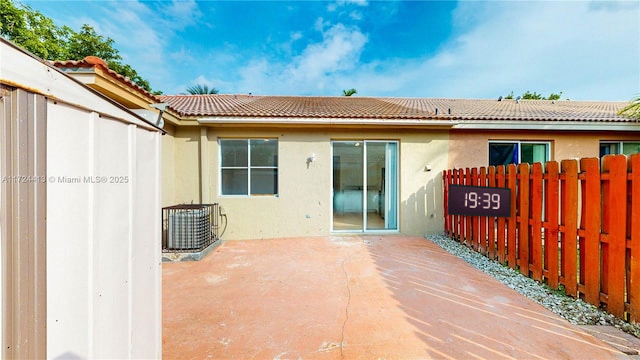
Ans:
**19:39**
